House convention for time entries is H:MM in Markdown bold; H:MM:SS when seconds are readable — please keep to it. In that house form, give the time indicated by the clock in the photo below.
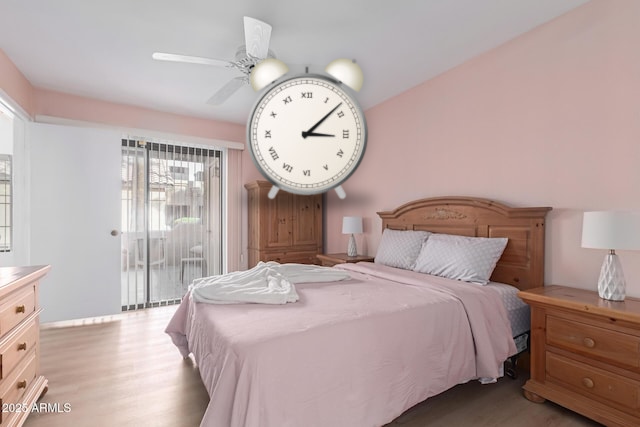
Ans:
**3:08**
